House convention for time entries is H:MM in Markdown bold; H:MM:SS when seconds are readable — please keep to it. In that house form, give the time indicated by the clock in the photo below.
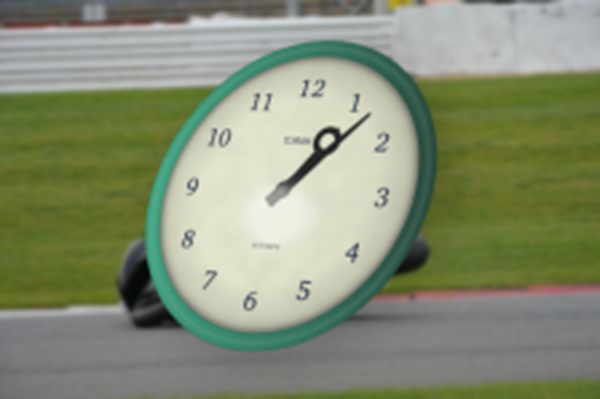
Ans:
**1:07**
